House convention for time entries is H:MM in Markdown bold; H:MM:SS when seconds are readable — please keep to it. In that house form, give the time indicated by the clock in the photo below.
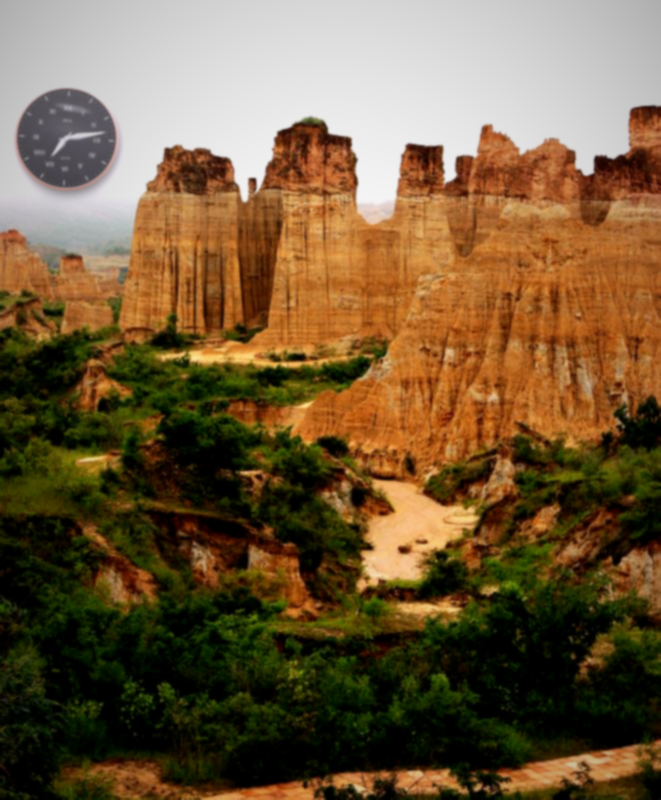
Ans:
**7:13**
